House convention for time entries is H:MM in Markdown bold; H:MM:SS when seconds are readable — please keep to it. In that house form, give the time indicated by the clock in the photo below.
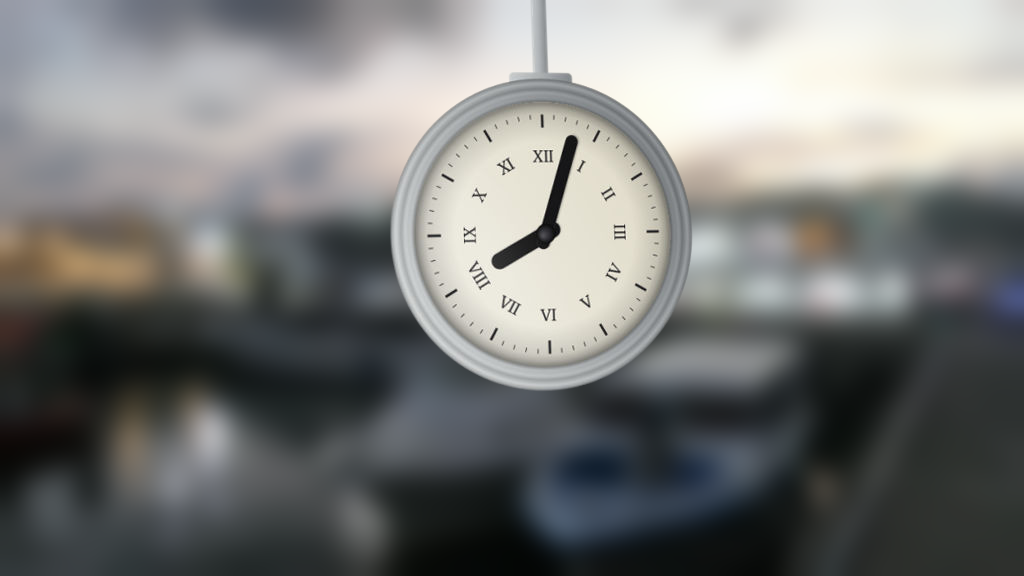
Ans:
**8:03**
